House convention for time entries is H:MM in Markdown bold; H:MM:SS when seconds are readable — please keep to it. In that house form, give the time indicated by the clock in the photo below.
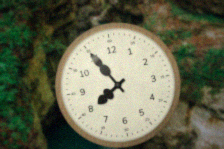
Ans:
**7:55**
